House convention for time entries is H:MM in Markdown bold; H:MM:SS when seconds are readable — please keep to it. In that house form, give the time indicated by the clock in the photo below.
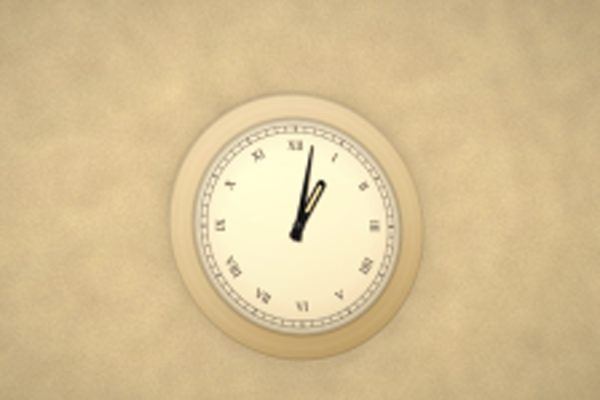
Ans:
**1:02**
